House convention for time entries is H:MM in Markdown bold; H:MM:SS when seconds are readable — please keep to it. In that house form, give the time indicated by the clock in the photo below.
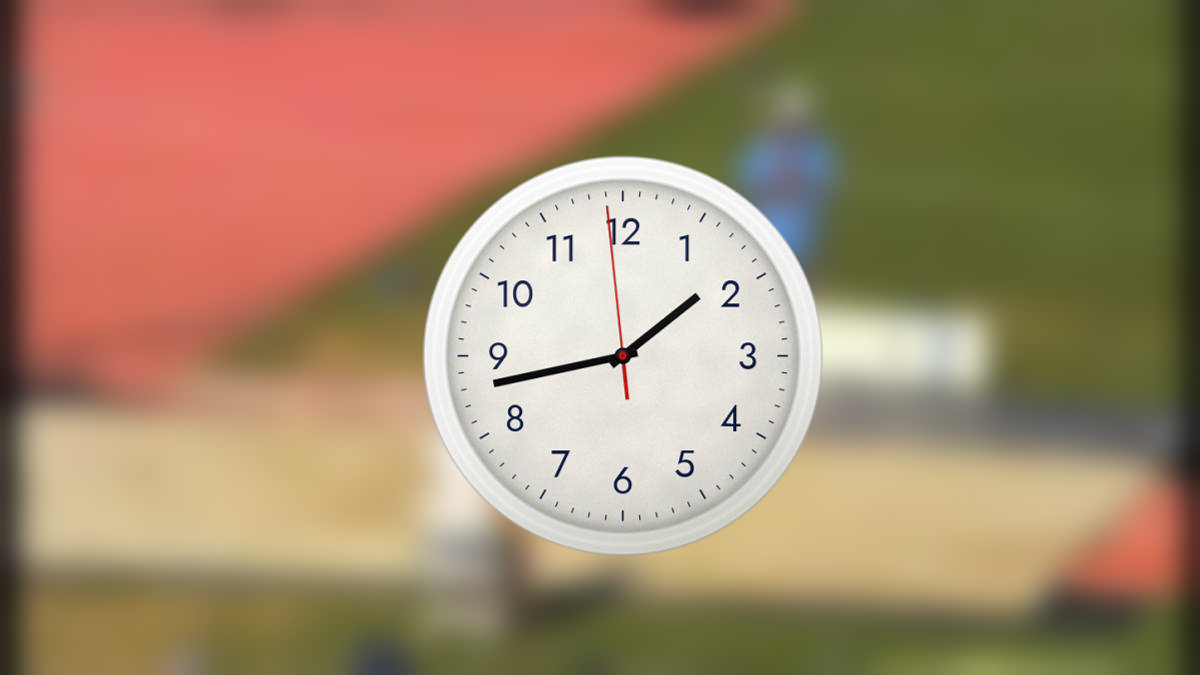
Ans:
**1:42:59**
